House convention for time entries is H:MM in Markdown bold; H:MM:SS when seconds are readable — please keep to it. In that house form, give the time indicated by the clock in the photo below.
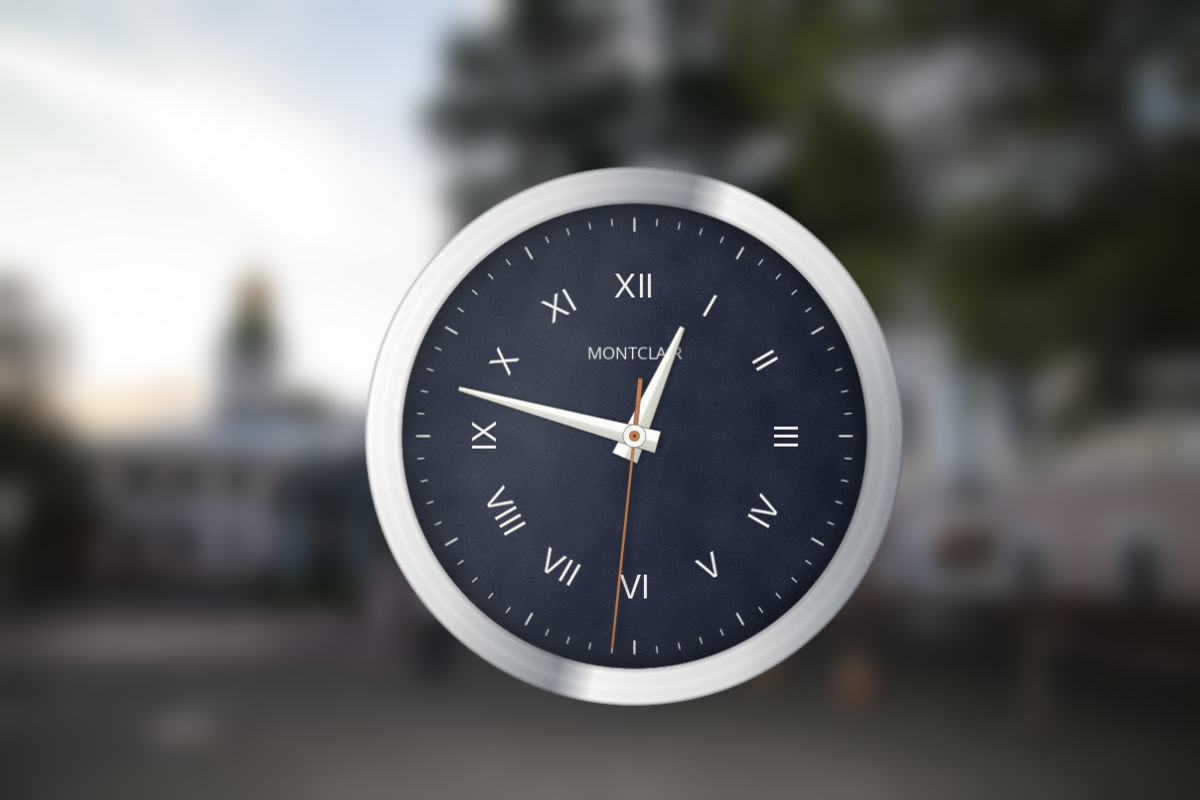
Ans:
**12:47:31**
